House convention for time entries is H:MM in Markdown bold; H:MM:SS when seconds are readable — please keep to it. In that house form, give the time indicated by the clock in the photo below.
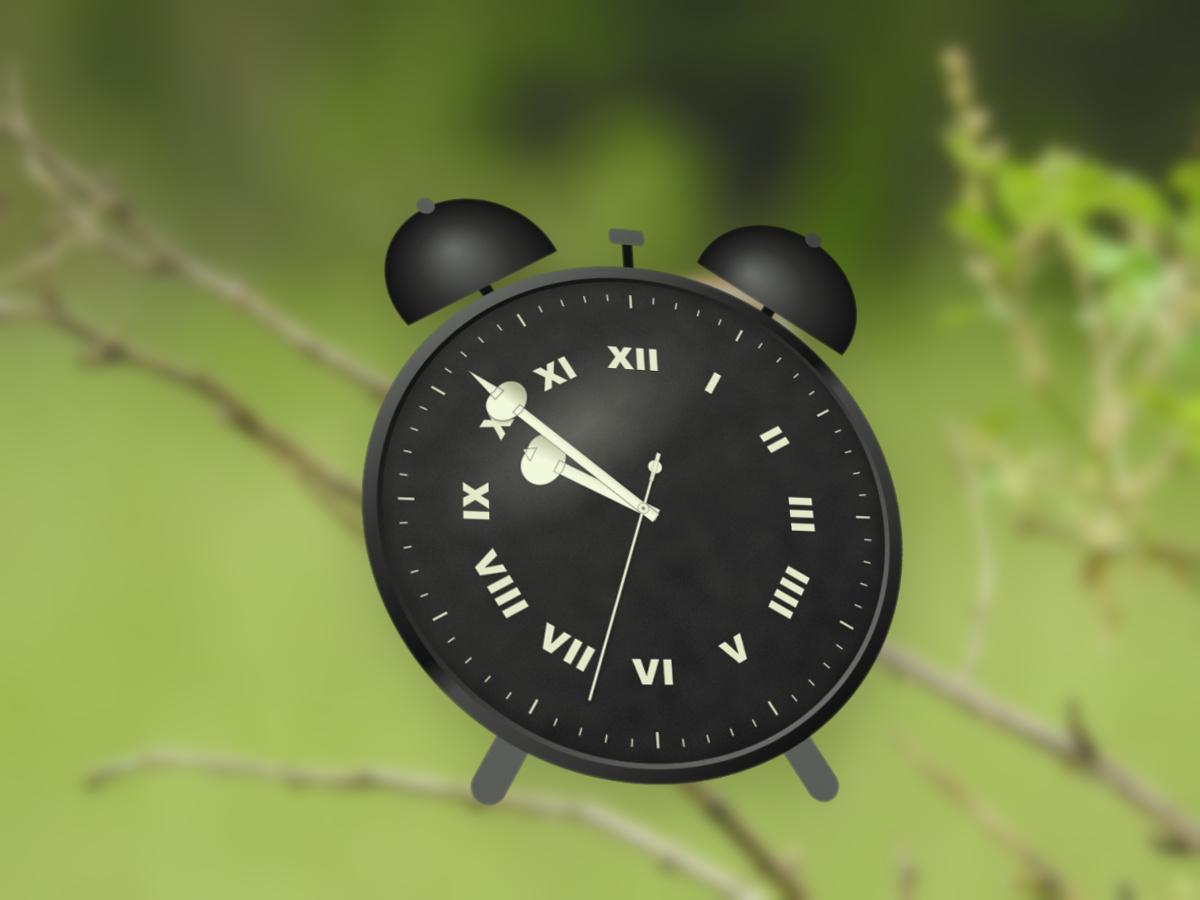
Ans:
**9:51:33**
